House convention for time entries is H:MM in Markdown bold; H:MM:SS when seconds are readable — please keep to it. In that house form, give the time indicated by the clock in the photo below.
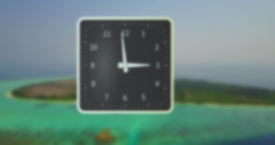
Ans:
**2:59**
